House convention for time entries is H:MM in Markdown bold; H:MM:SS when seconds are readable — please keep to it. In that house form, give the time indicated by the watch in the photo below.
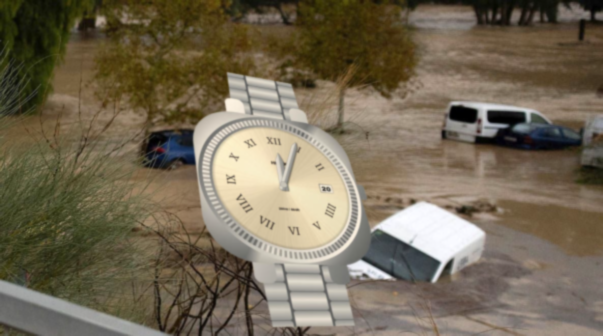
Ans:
**12:04**
